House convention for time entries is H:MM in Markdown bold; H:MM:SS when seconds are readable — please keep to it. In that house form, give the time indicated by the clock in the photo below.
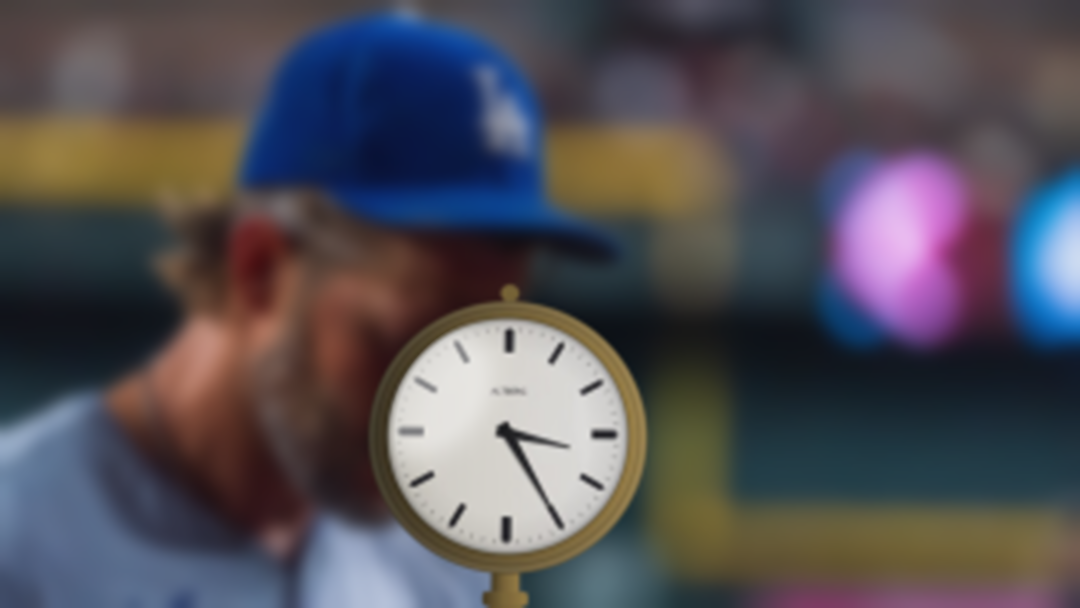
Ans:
**3:25**
